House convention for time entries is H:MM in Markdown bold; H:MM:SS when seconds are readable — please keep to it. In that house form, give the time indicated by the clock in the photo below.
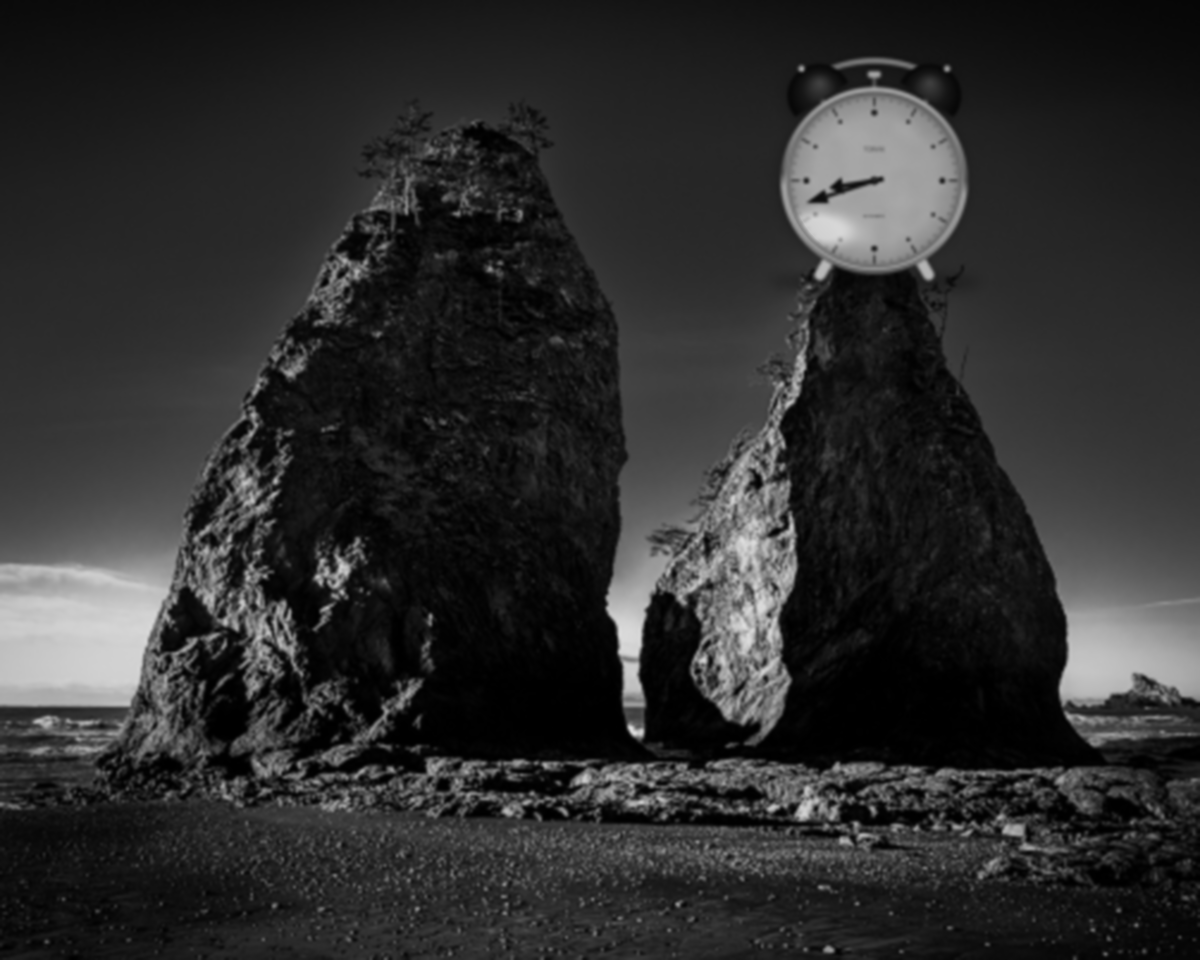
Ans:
**8:42**
